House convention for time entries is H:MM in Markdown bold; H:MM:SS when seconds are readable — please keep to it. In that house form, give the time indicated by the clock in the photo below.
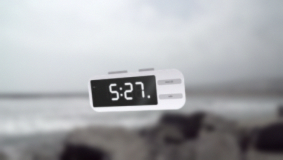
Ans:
**5:27**
